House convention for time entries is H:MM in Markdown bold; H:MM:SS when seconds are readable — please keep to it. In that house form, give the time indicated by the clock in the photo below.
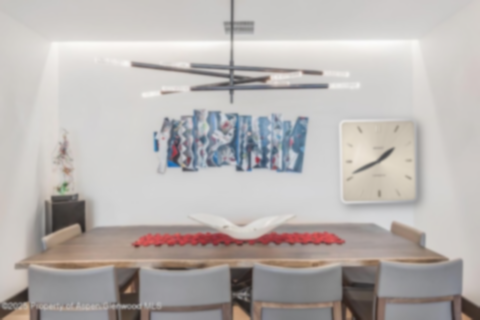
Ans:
**1:41**
